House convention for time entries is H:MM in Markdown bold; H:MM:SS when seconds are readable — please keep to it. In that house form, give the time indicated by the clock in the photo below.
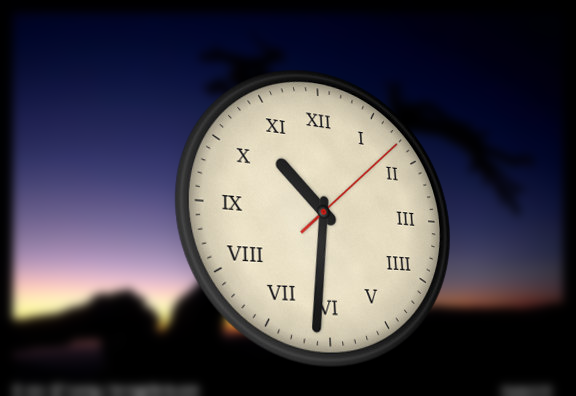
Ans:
**10:31:08**
